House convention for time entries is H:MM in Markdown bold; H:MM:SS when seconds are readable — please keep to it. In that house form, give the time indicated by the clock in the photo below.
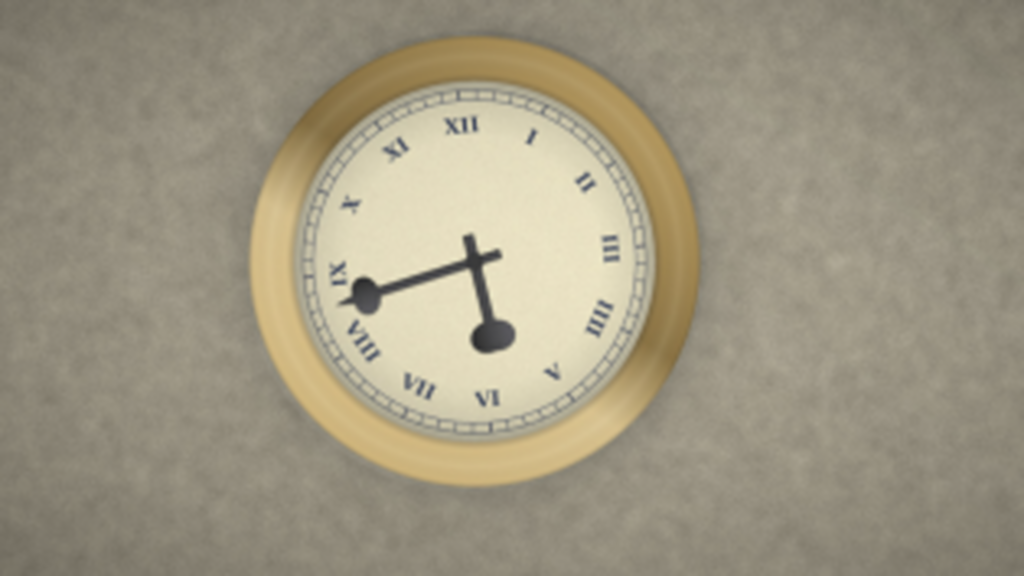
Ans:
**5:43**
